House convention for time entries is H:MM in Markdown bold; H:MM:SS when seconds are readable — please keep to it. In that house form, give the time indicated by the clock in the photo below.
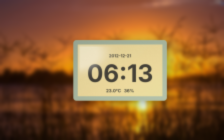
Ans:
**6:13**
